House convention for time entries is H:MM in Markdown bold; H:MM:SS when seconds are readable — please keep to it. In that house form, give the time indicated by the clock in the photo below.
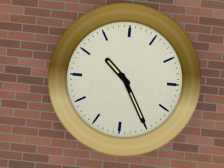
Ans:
**10:25**
